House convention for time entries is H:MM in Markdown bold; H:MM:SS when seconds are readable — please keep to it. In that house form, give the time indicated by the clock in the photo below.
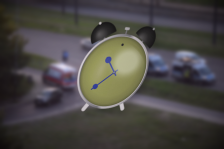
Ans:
**10:38**
